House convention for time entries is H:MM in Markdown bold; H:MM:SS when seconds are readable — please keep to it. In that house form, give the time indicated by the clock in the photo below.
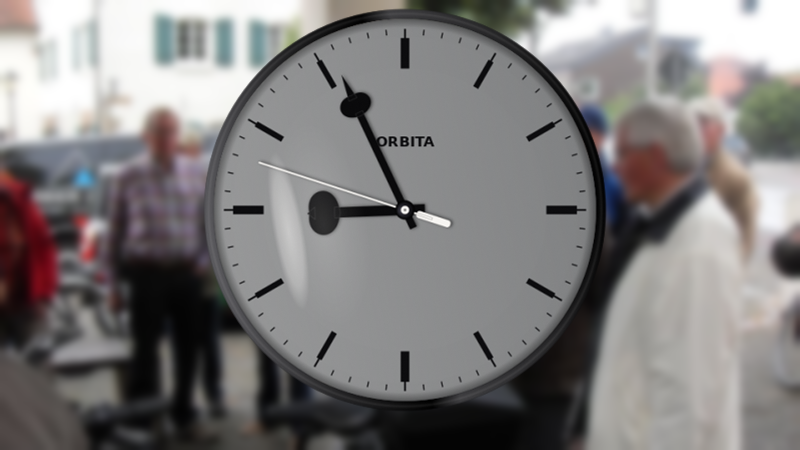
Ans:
**8:55:48**
